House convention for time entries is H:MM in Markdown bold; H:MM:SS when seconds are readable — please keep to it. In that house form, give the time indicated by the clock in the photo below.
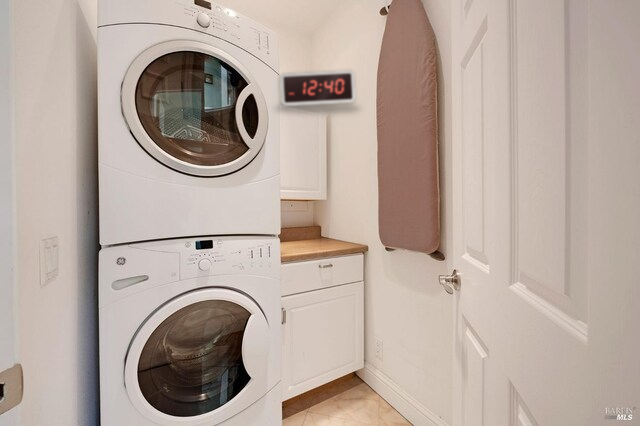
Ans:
**12:40**
